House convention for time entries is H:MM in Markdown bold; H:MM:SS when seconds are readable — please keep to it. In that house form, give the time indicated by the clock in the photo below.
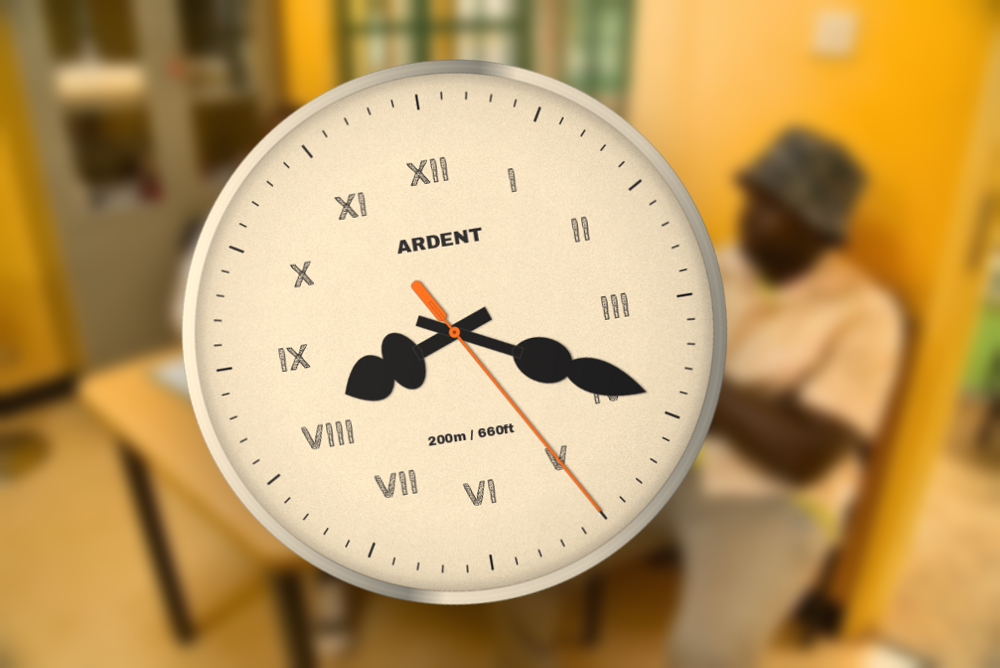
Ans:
**8:19:25**
